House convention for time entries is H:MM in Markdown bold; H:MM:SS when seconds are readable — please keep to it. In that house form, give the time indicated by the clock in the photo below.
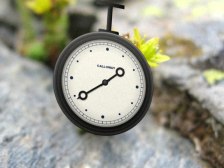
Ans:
**1:39**
